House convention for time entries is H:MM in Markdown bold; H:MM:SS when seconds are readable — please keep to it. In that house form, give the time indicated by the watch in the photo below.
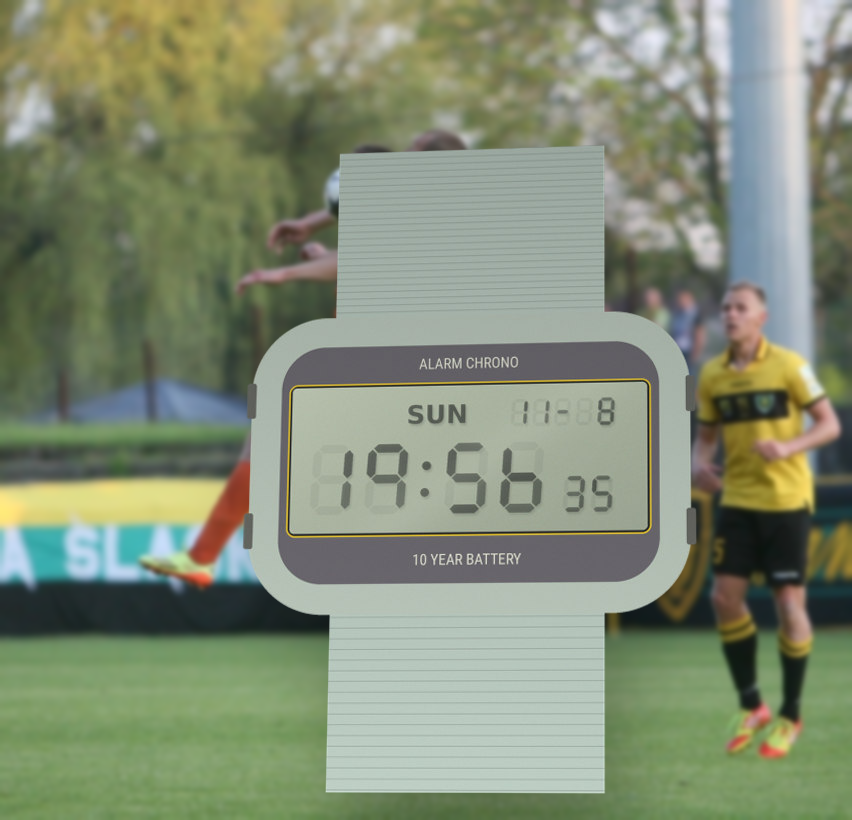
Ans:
**19:56:35**
